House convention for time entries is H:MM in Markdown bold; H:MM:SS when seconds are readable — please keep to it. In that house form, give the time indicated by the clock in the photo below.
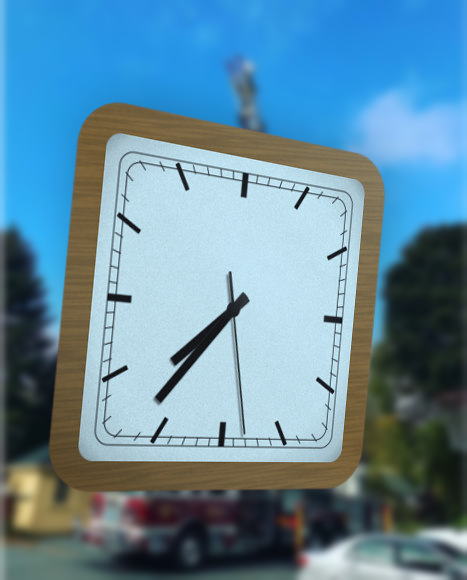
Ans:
**7:36:28**
